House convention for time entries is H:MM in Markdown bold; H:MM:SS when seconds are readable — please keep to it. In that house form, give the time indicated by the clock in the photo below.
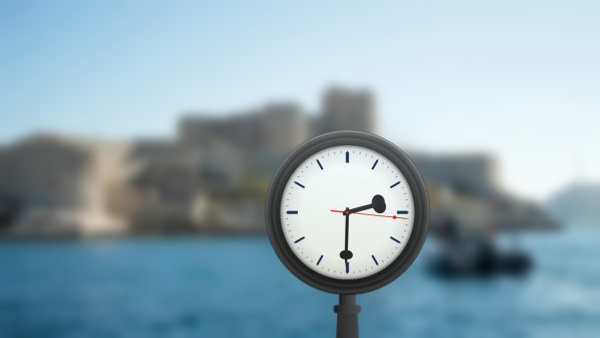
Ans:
**2:30:16**
